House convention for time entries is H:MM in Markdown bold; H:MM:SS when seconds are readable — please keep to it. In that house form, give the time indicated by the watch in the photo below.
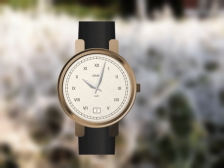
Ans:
**10:03**
